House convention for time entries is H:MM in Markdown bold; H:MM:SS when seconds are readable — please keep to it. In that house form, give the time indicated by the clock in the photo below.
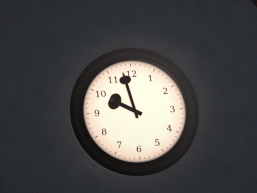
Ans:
**9:58**
